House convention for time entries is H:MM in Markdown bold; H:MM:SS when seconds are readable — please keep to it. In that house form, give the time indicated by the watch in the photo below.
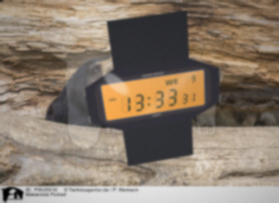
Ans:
**13:33:31**
